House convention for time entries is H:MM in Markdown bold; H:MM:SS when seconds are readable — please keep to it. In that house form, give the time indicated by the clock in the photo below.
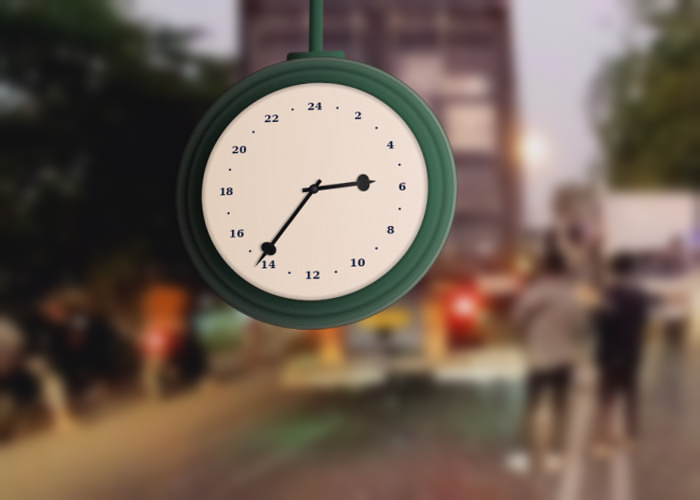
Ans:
**5:36**
